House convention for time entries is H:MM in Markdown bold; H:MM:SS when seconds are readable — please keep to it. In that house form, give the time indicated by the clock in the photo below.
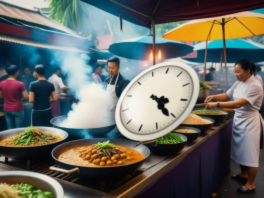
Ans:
**3:21**
